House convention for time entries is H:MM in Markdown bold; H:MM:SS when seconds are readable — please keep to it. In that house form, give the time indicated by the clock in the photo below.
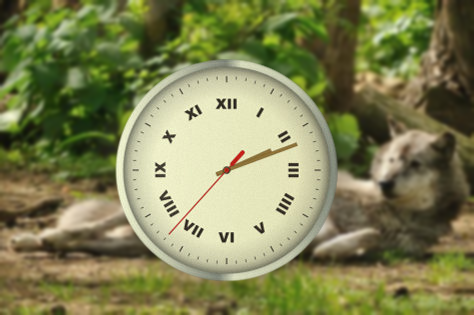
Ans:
**2:11:37**
